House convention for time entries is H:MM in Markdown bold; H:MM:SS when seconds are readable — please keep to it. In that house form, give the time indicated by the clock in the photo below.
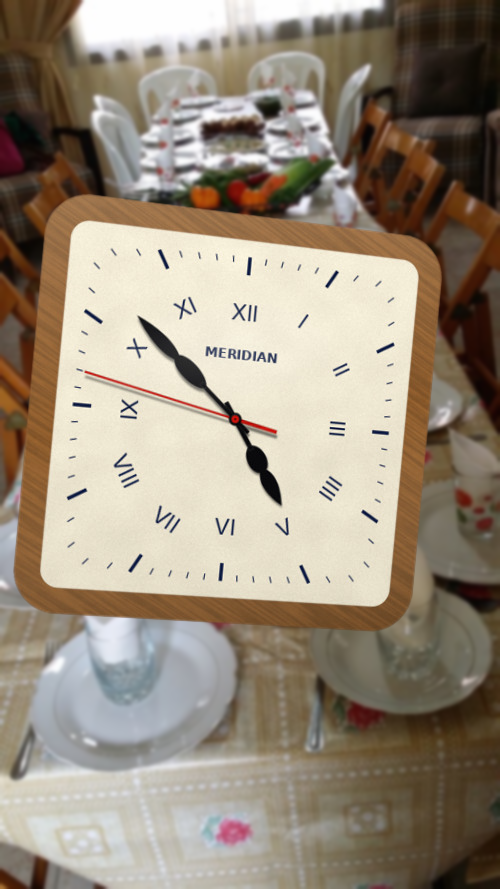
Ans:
**4:51:47**
